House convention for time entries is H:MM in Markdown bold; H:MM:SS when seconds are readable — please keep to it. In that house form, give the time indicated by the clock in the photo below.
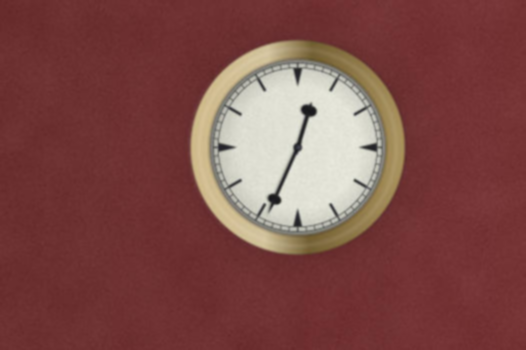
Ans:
**12:34**
